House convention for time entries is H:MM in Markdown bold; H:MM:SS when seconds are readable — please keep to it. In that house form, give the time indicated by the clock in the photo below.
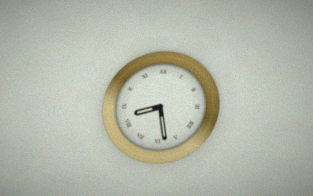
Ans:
**8:28**
